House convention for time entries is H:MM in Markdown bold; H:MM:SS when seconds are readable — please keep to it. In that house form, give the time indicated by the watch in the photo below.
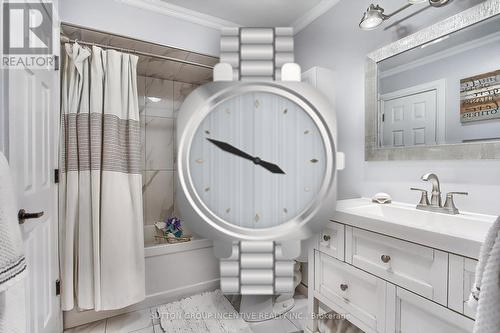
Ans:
**3:49**
